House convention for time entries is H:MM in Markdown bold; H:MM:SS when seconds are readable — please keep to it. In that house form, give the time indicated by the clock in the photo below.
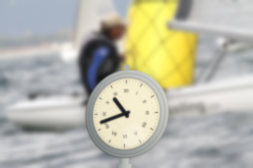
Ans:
**10:42**
